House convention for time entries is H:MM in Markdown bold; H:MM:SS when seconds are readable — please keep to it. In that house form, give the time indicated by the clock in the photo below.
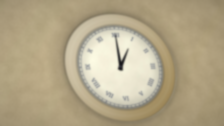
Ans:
**1:00**
